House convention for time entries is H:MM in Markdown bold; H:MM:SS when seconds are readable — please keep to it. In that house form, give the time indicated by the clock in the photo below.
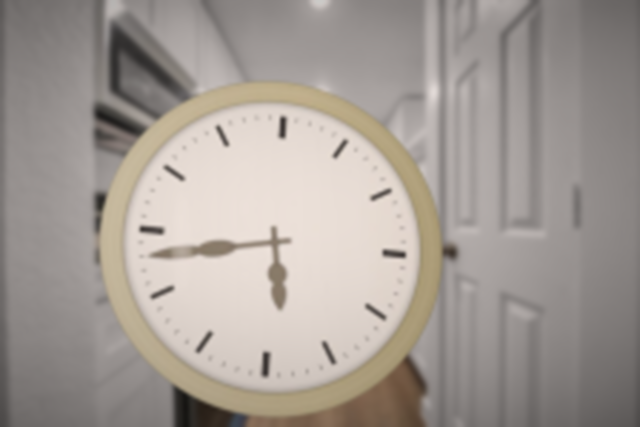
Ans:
**5:43**
